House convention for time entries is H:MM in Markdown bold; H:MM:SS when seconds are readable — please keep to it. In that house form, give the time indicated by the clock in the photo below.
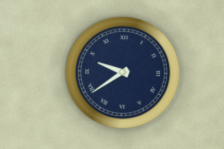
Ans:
**9:39**
